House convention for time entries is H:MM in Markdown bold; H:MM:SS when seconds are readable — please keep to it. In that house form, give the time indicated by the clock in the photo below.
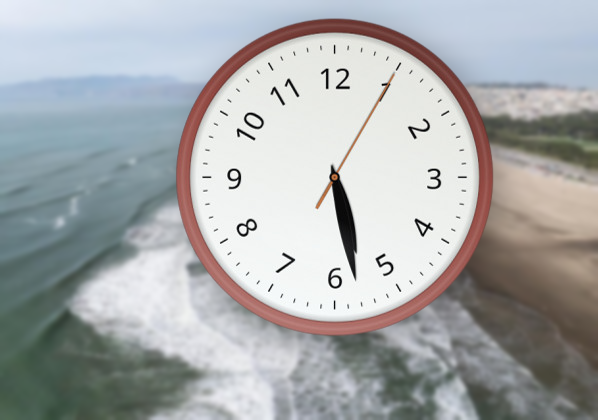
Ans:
**5:28:05**
